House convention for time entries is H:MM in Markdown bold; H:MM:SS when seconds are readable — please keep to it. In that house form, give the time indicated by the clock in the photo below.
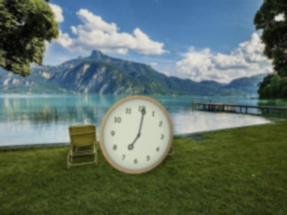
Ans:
**7:01**
